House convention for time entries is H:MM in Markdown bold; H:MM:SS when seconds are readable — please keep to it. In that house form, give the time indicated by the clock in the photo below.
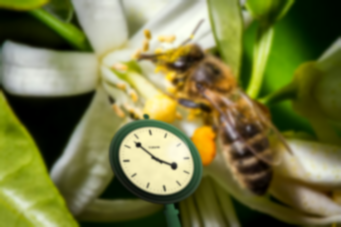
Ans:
**3:53**
